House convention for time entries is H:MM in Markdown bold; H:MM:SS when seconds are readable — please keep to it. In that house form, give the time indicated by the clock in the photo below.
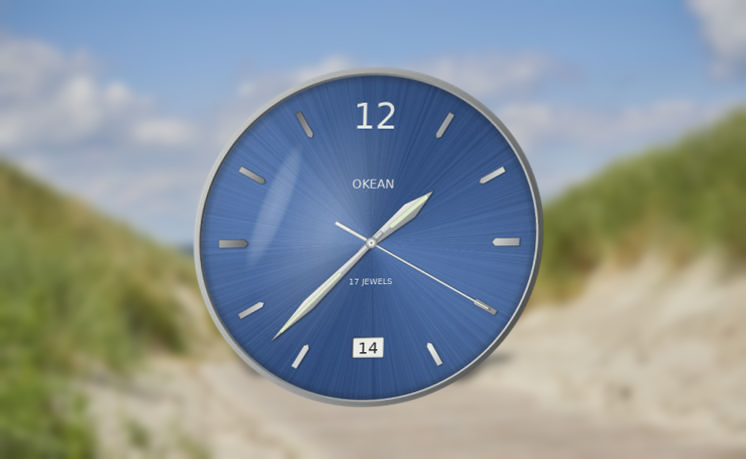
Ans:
**1:37:20**
